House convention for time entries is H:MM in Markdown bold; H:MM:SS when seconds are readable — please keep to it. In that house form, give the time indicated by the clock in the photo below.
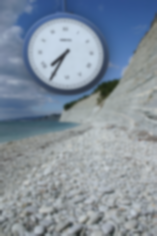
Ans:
**7:35**
